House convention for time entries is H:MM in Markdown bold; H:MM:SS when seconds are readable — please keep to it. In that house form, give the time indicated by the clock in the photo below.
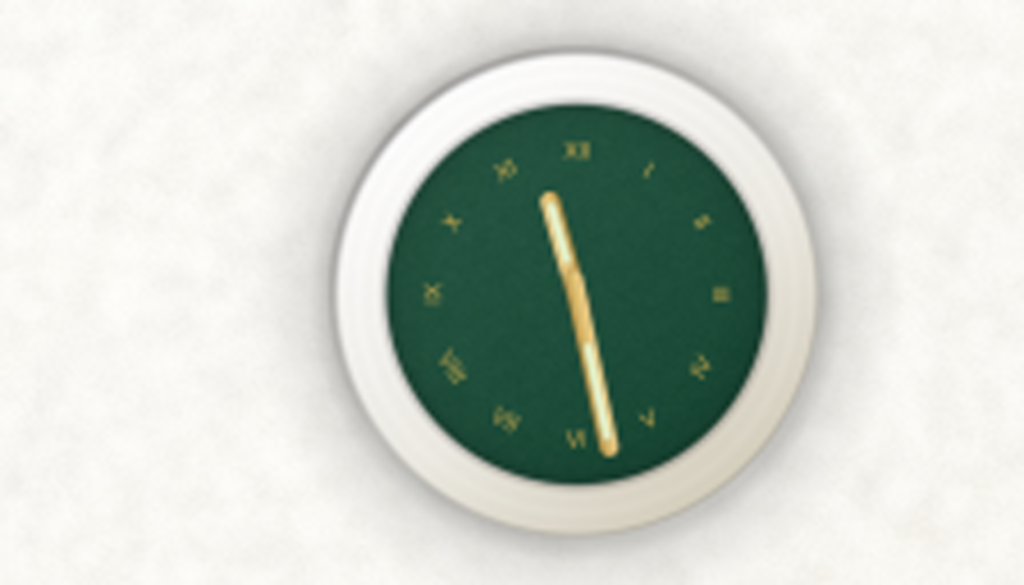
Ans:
**11:28**
